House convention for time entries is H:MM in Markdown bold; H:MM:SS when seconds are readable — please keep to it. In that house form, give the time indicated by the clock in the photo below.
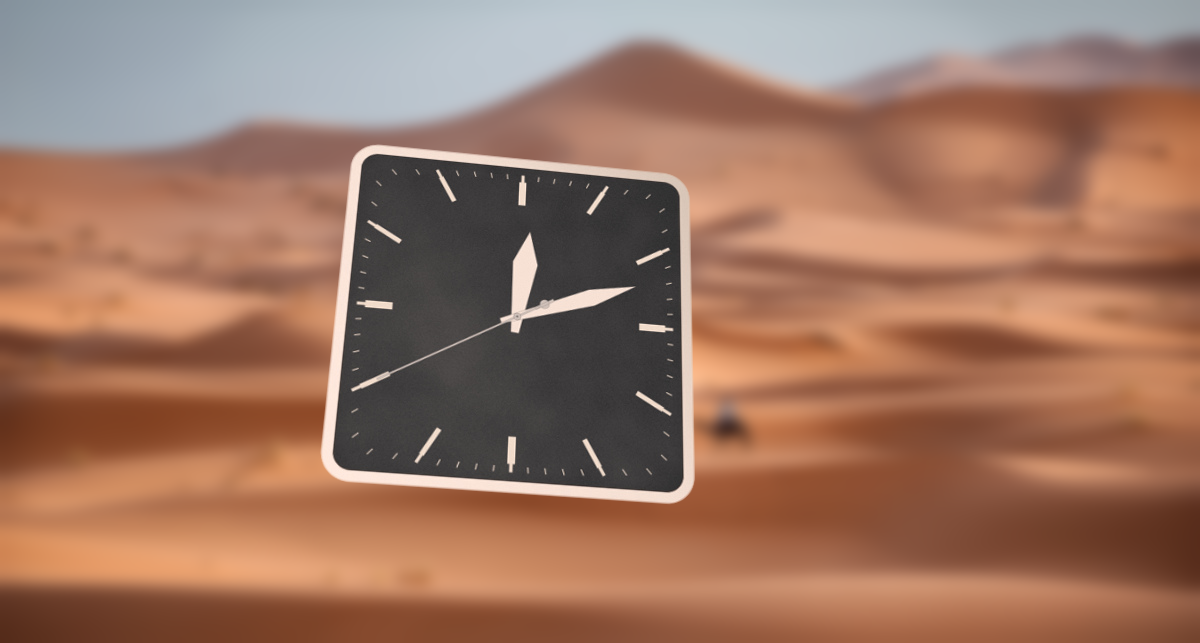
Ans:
**12:11:40**
